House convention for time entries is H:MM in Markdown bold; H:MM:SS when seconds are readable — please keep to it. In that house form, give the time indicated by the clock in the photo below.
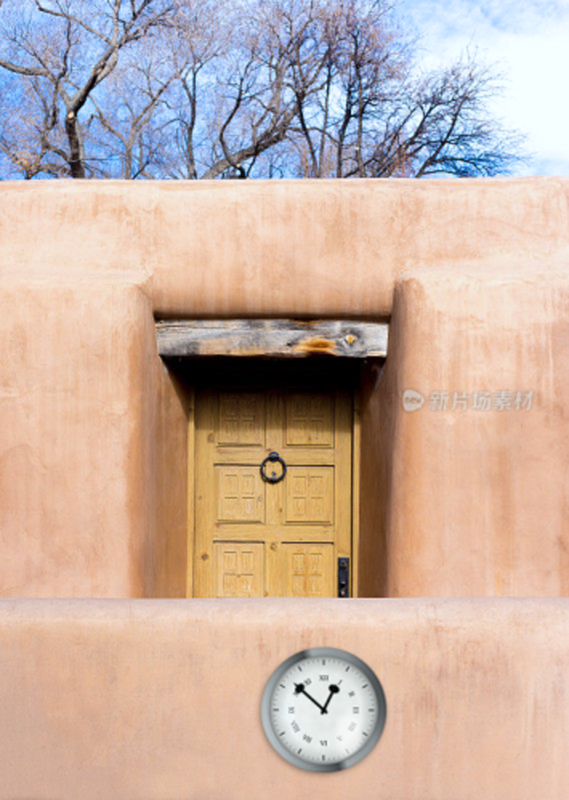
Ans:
**12:52**
